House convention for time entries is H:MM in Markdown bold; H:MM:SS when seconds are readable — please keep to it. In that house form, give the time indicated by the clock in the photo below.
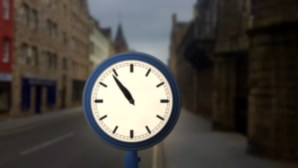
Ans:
**10:54**
